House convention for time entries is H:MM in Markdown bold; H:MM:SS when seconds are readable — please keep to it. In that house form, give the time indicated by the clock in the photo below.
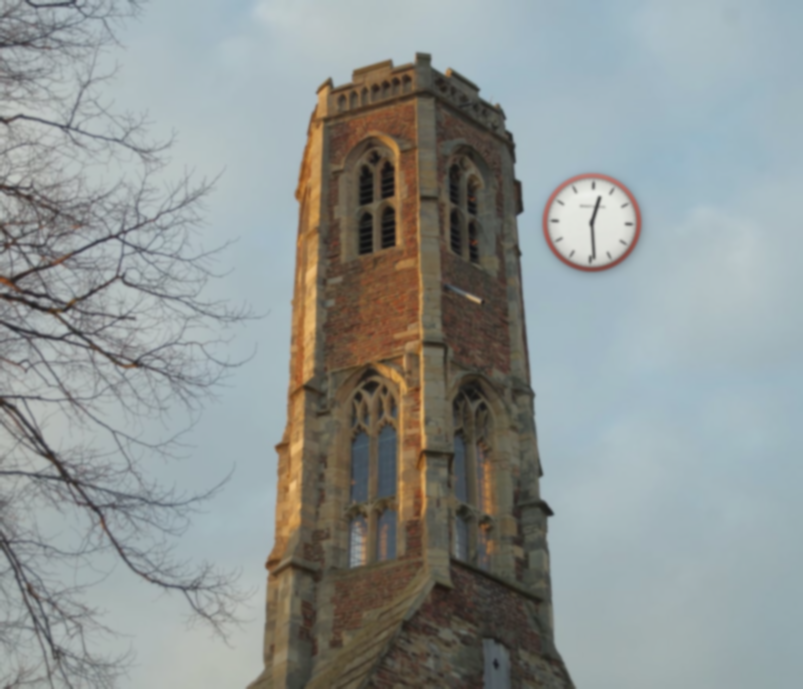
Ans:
**12:29**
